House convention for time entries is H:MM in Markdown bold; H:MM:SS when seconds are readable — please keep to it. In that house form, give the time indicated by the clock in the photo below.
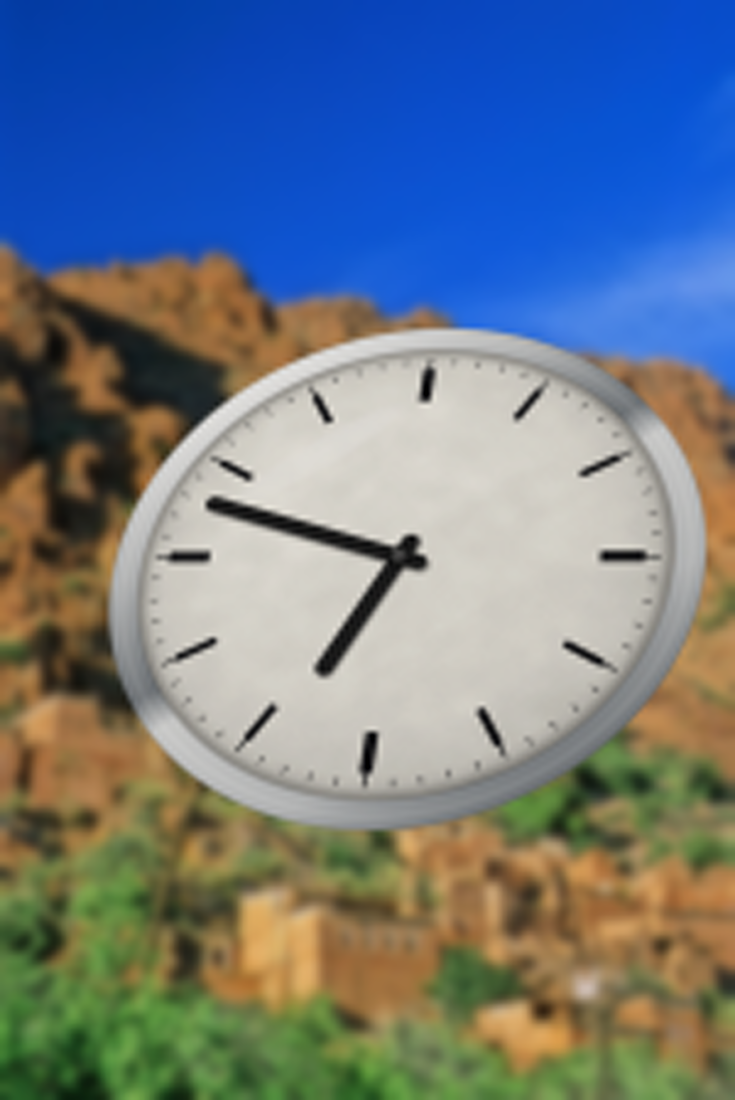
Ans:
**6:48**
